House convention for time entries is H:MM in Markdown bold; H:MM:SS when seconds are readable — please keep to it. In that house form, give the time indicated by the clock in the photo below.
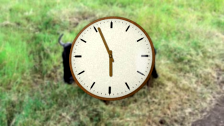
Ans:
**5:56**
